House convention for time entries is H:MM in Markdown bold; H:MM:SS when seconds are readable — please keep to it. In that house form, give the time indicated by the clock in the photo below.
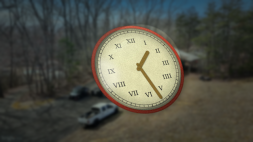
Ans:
**1:27**
